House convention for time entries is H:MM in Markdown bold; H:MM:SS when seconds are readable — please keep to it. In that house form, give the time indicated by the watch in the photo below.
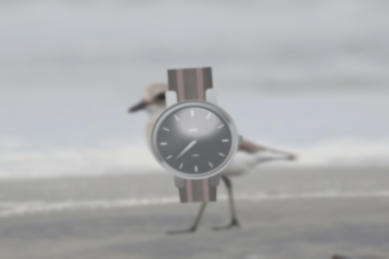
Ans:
**7:38**
